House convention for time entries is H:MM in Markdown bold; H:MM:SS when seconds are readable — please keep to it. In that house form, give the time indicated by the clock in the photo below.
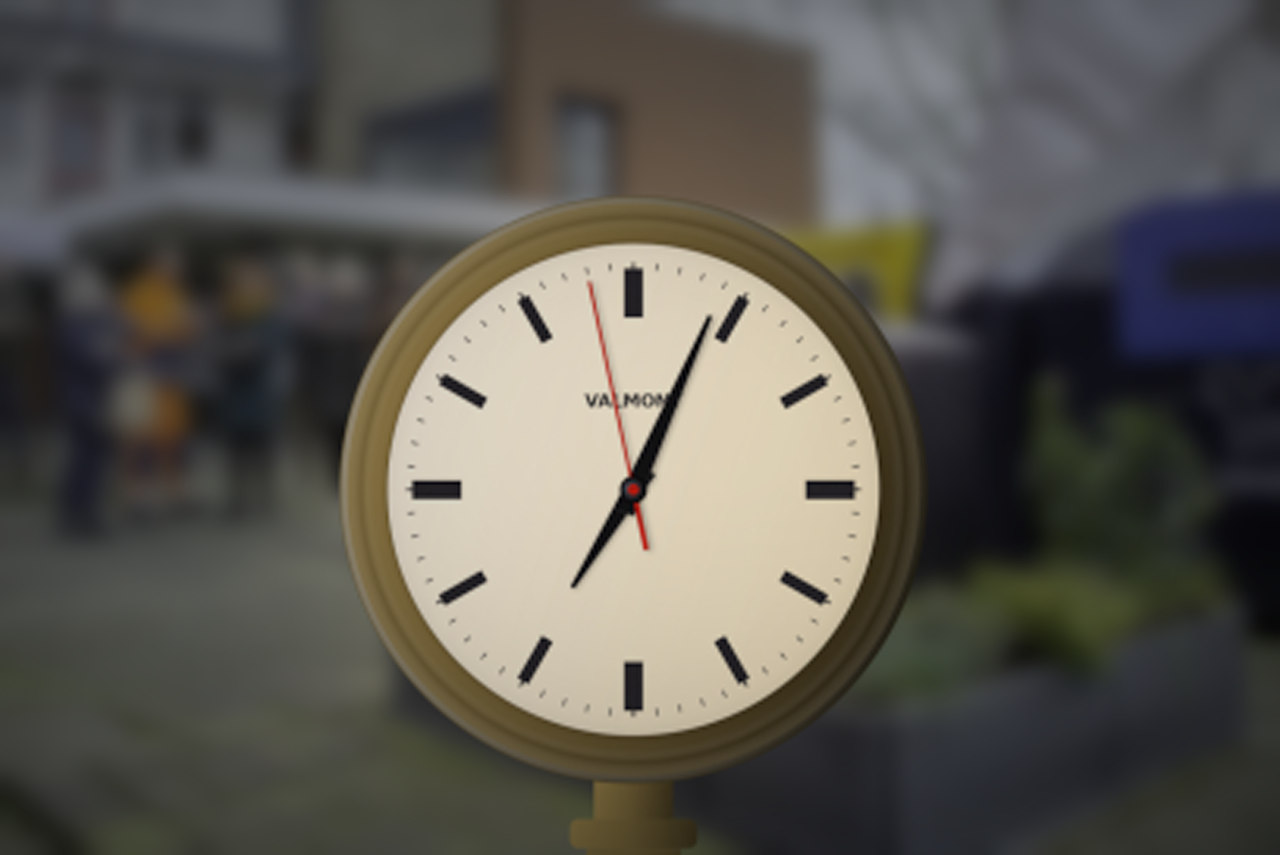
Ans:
**7:03:58**
